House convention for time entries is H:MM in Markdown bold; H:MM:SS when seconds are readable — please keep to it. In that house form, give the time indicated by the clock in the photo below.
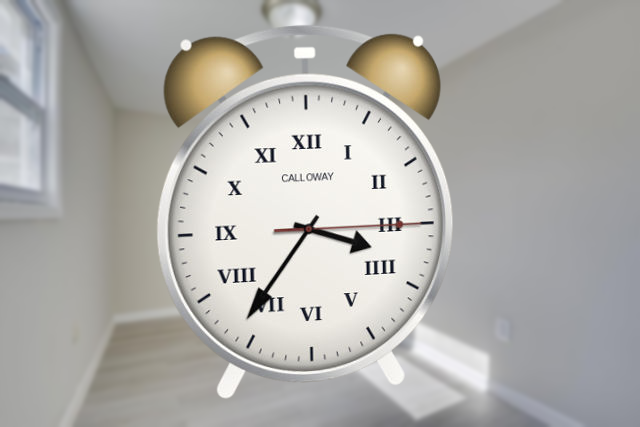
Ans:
**3:36:15**
